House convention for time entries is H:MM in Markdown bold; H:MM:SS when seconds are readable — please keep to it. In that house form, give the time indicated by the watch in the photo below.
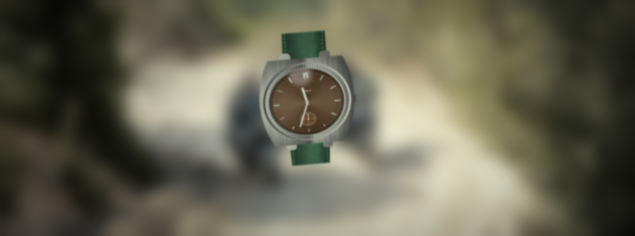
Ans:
**11:33**
